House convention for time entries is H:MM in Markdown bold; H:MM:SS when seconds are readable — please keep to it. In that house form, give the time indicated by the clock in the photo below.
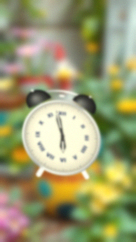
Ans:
**5:58**
